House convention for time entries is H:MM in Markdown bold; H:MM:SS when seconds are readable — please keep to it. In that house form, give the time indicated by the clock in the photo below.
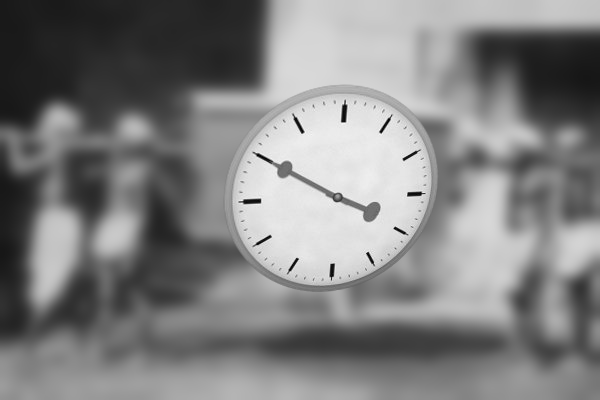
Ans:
**3:50**
